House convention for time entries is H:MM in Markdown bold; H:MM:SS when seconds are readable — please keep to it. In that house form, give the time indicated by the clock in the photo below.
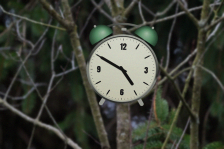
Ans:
**4:50**
